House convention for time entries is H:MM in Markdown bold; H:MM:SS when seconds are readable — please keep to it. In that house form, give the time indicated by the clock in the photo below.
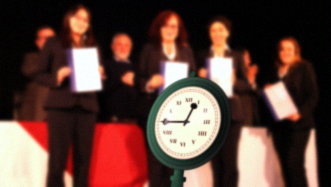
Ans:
**12:45**
